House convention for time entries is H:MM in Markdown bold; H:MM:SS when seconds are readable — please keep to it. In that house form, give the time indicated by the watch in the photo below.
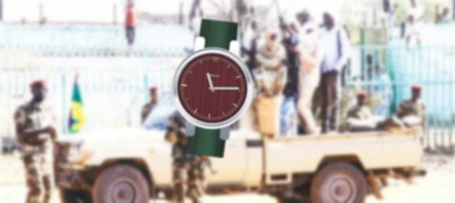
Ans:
**11:14**
